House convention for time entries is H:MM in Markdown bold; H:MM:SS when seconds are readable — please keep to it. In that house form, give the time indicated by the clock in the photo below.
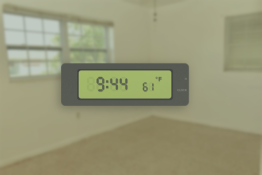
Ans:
**9:44**
